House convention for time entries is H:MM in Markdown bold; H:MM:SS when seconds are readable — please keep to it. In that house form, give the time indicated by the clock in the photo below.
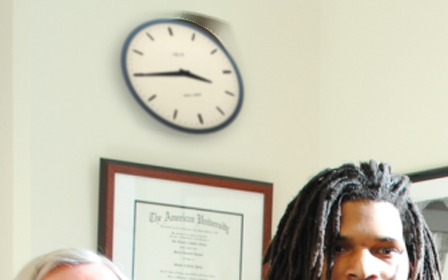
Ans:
**3:45**
